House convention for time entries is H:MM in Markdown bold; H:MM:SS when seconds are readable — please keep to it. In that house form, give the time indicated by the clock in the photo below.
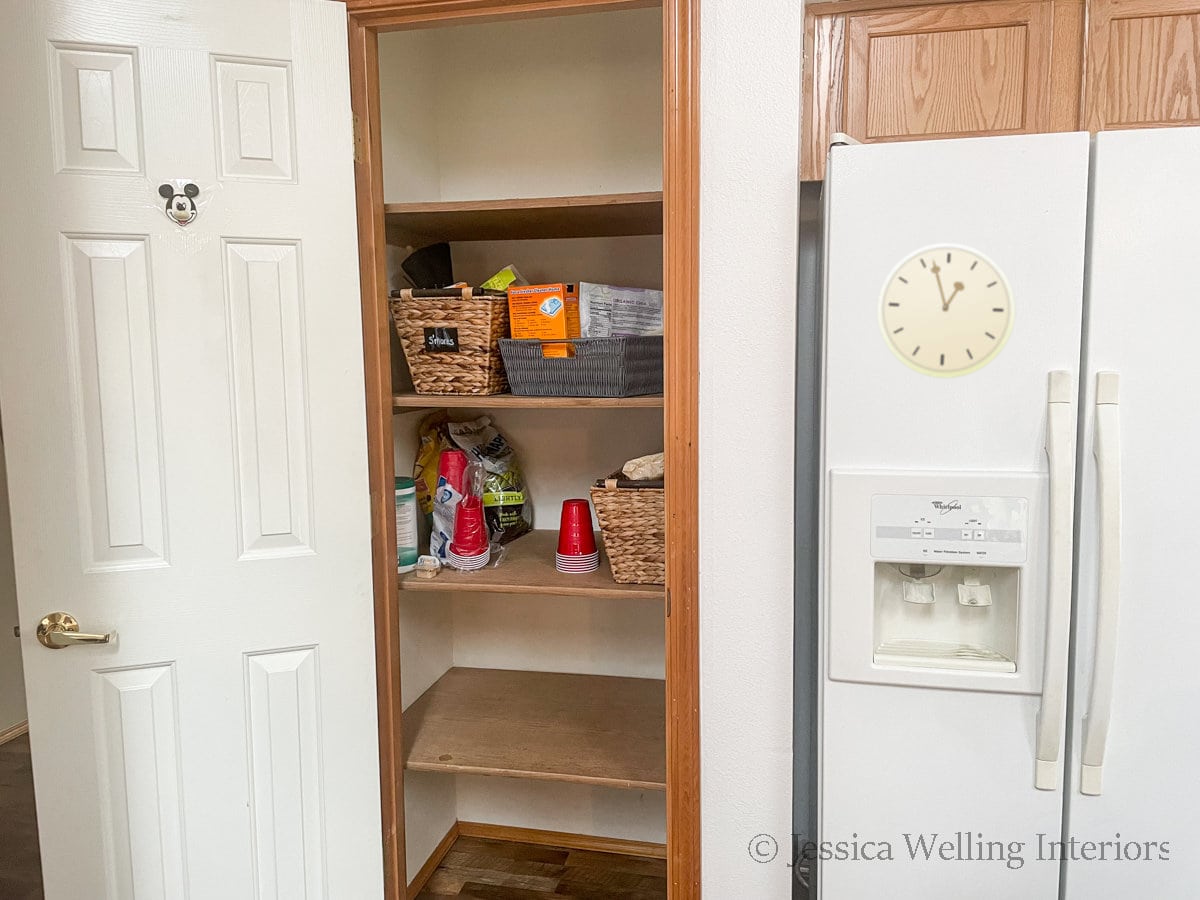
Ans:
**12:57**
